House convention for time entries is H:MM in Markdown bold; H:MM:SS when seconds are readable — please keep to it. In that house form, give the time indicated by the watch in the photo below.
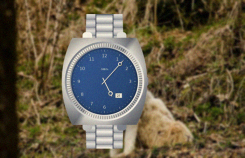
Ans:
**5:07**
